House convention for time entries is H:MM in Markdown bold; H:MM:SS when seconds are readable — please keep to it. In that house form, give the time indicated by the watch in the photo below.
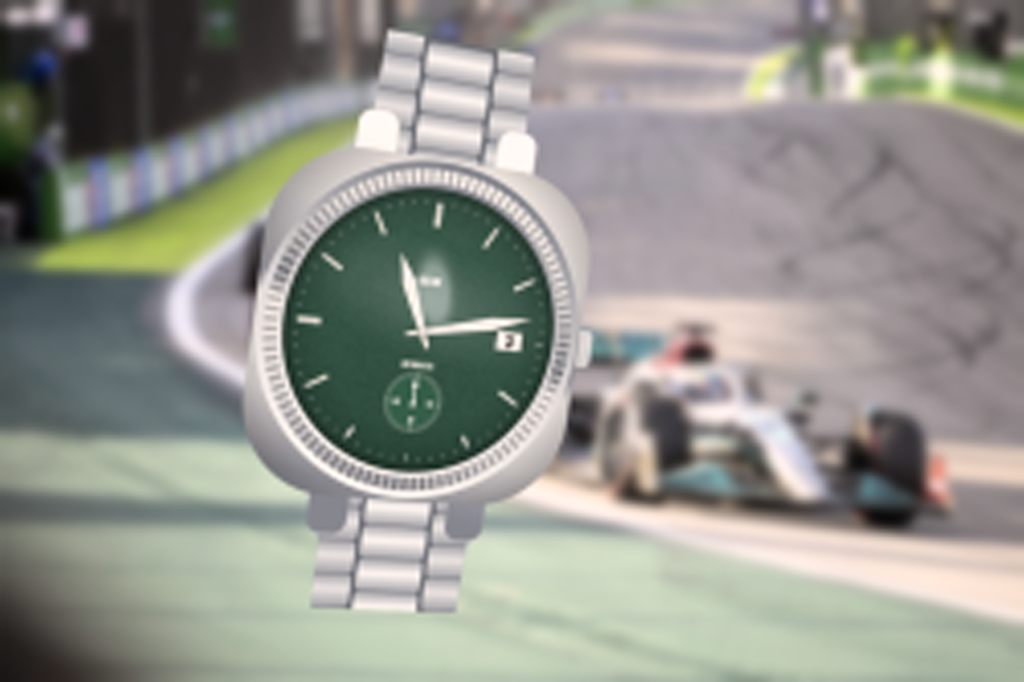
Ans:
**11:13**
